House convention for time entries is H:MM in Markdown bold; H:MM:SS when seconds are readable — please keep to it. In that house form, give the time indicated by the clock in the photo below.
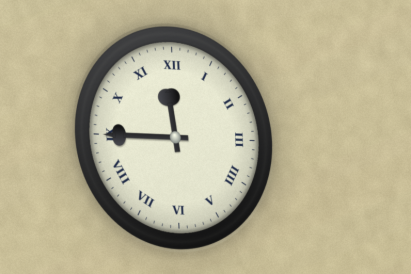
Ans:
**11:45**
